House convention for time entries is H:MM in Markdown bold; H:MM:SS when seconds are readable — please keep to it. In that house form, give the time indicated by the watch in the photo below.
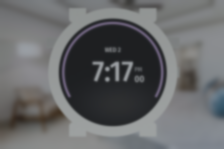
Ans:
**7:17**
